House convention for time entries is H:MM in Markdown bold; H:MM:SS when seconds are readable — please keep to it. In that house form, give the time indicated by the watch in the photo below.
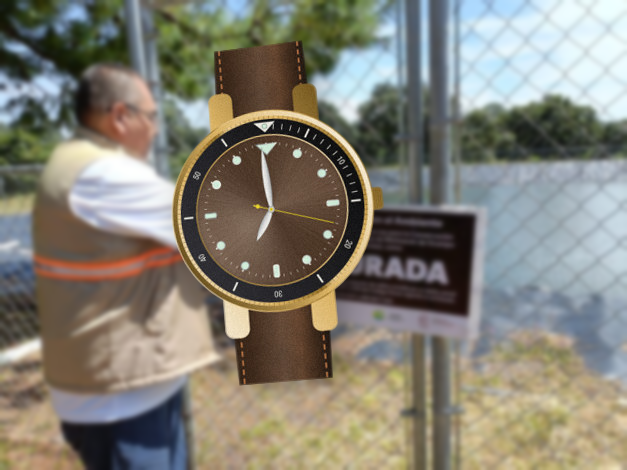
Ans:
**6:59:18**
